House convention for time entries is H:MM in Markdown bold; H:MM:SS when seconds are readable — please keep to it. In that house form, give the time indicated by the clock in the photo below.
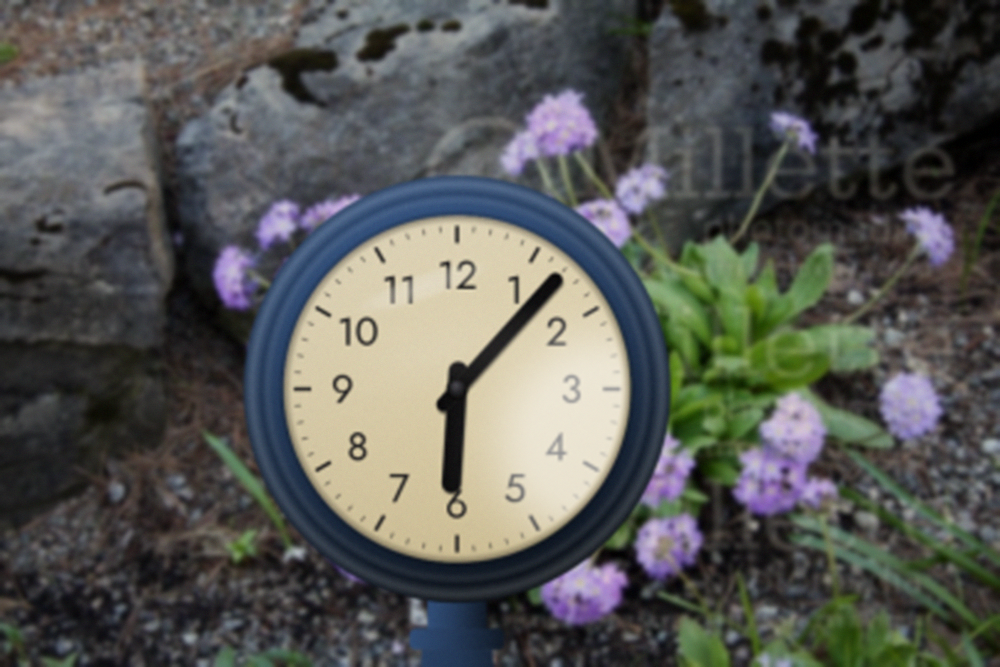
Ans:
**6:07**
